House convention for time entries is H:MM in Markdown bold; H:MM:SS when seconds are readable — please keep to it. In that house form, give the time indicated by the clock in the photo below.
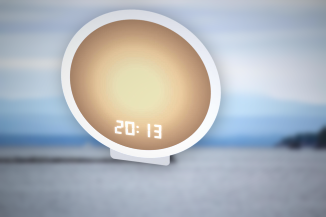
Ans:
**20:13**
